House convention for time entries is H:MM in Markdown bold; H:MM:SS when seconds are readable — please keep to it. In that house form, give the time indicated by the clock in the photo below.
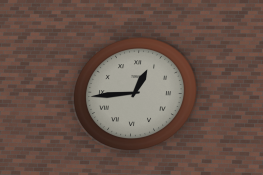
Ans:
**12:44**
